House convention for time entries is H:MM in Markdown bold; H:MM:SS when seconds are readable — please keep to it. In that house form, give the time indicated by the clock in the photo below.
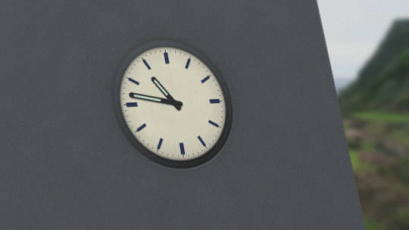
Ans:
**10:47**
